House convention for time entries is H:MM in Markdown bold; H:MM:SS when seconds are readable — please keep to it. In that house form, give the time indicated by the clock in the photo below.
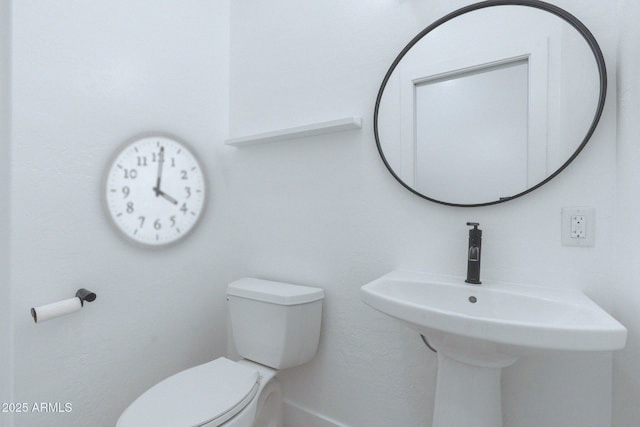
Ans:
**4:01**
